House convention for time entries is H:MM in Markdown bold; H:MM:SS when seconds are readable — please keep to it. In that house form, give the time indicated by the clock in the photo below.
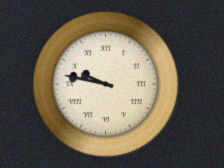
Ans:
**9:47**
